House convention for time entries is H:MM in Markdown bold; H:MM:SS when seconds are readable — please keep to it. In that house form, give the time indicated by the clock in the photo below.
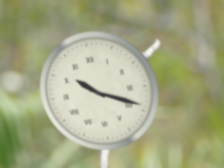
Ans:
**10:19**
